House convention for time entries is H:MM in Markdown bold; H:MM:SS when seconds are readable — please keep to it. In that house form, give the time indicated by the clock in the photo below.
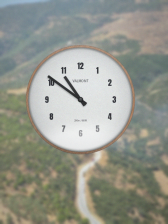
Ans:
**10:51**
